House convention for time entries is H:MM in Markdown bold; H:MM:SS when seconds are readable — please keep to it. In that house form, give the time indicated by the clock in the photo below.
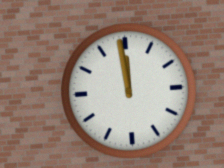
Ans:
**11:59**
